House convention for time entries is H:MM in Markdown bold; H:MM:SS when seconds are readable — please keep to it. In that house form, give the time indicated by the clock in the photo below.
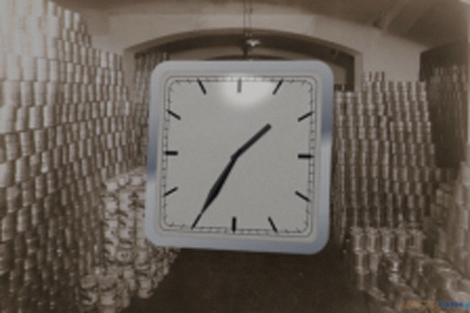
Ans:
**1:35**
